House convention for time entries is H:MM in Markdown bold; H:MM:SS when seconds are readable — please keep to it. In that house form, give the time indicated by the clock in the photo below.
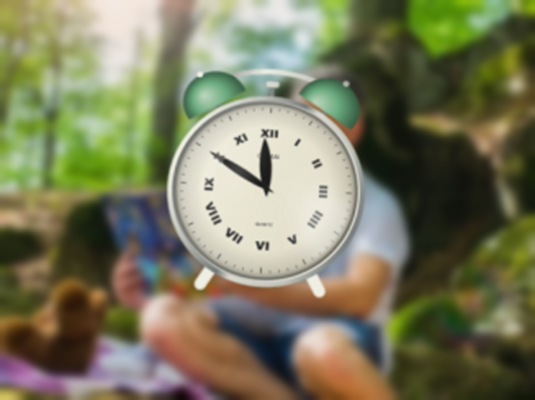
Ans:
**11:50**
